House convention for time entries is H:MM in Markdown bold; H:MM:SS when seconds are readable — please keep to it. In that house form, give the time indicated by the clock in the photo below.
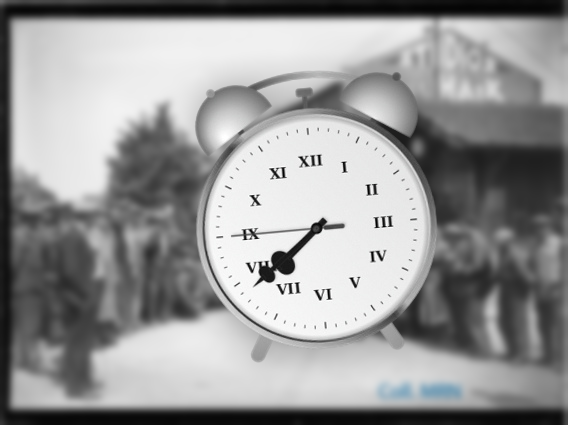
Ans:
**7:38:45**
